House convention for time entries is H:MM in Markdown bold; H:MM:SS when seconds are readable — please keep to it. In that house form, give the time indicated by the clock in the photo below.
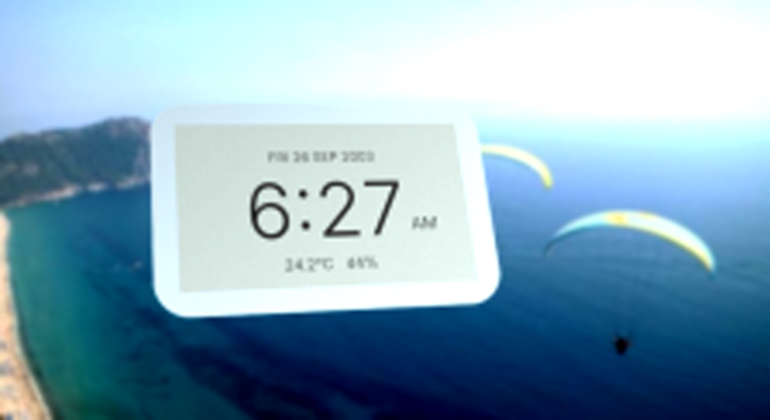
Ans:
**6:27**
